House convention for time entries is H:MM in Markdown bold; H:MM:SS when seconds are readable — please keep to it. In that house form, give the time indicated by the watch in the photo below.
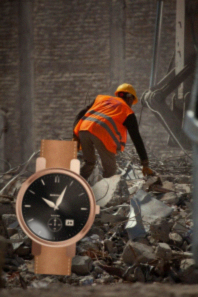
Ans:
**10:04**
